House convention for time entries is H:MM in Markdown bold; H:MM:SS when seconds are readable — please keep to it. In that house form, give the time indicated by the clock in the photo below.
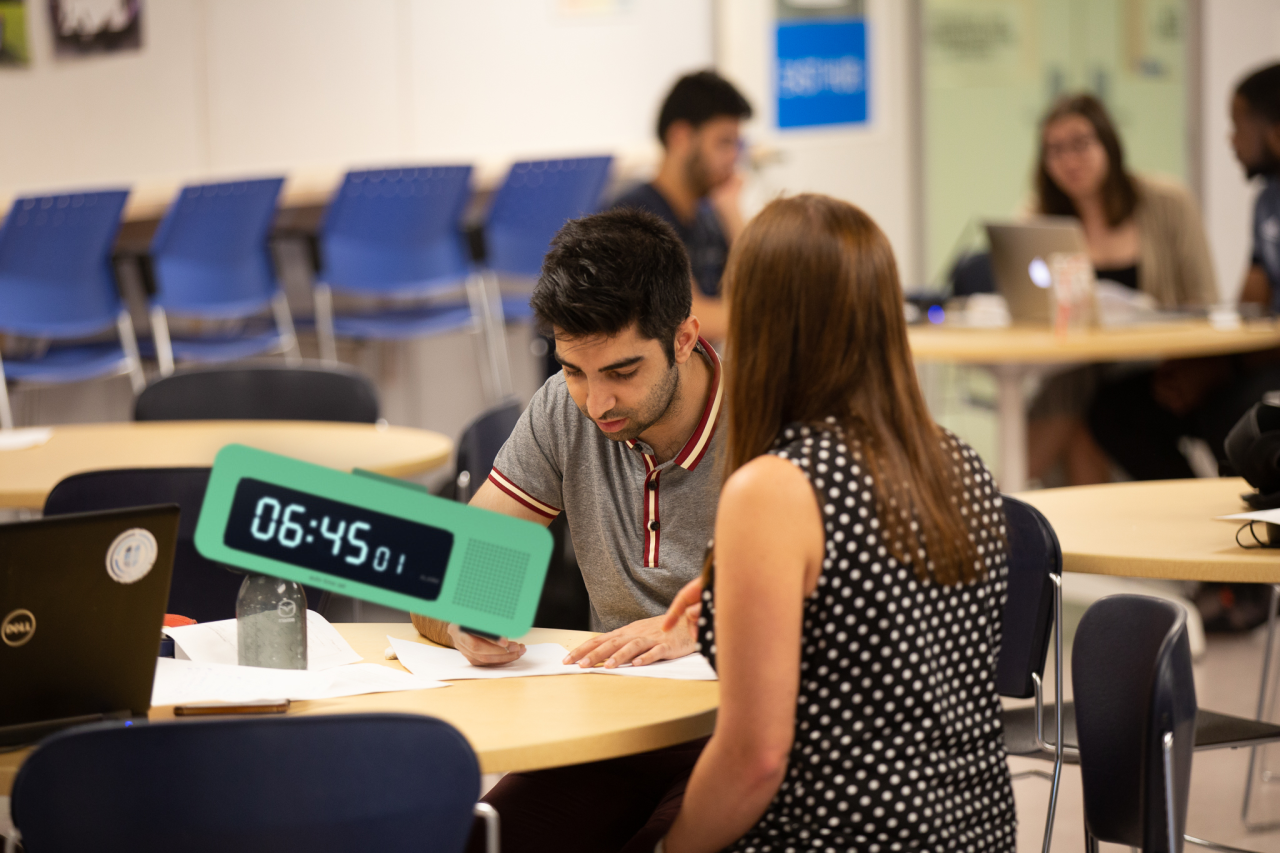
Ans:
**6:45:01**
